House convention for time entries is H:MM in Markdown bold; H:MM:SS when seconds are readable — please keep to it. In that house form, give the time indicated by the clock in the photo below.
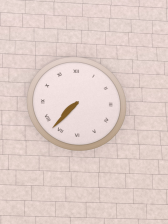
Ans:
**7:37**
